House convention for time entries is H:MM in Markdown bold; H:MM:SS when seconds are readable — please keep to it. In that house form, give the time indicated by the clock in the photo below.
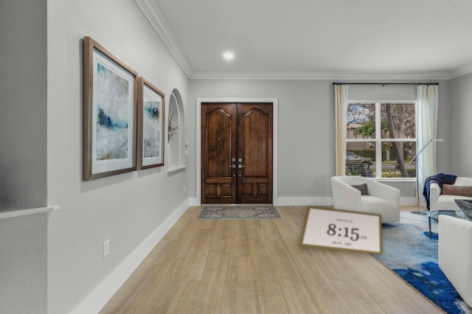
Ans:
**8:15**
